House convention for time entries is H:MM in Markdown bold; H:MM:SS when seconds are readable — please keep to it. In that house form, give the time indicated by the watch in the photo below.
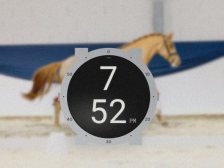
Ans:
**7:52**
